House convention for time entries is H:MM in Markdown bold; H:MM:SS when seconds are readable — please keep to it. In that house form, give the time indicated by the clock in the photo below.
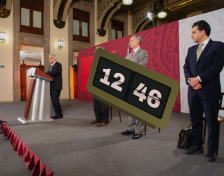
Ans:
**12:46**
